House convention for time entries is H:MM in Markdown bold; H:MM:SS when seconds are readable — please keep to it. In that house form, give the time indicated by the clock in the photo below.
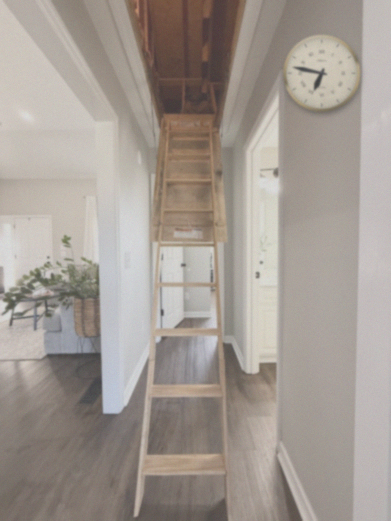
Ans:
**6:47**
